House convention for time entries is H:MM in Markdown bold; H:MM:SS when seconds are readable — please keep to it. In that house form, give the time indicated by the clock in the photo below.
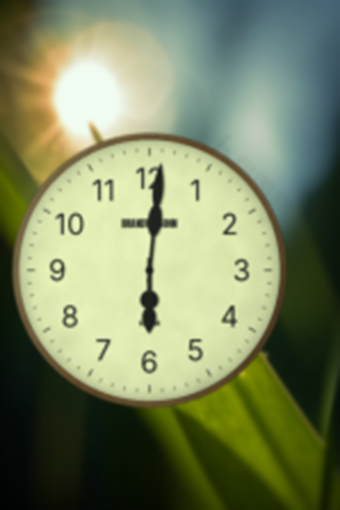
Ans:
**6:01**
